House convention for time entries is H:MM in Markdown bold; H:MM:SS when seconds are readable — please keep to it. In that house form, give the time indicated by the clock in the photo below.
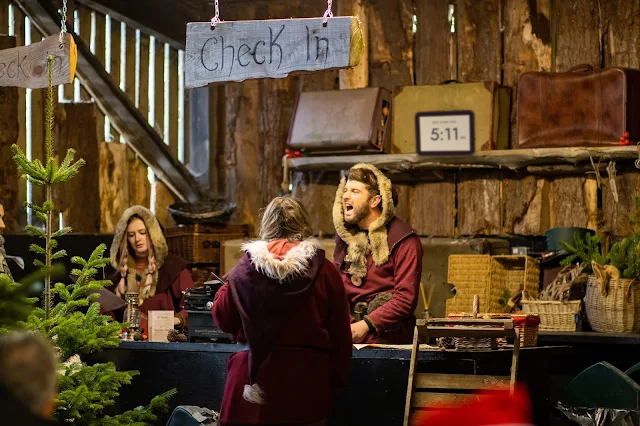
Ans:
**5:11**
